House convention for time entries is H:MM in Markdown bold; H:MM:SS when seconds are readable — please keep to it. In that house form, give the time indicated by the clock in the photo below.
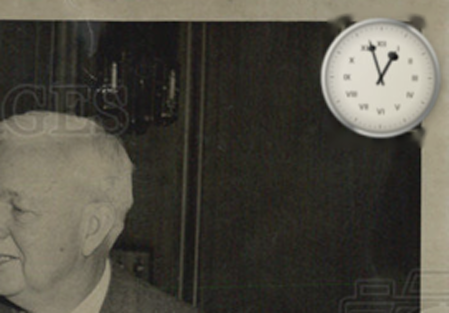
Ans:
**12:57**
